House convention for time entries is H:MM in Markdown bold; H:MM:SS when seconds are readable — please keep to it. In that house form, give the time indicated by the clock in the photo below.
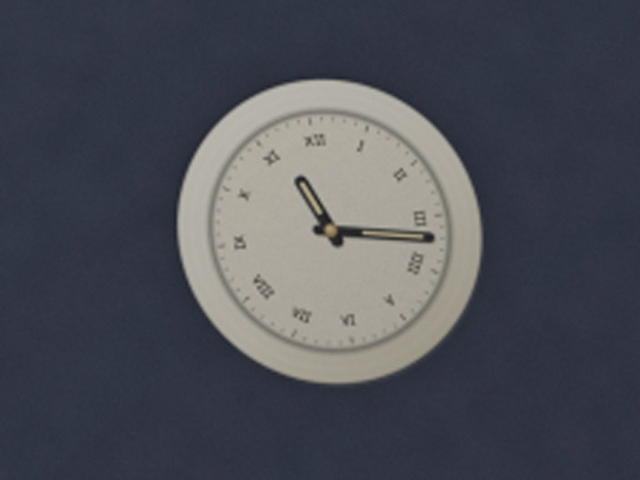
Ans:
**11:17**
